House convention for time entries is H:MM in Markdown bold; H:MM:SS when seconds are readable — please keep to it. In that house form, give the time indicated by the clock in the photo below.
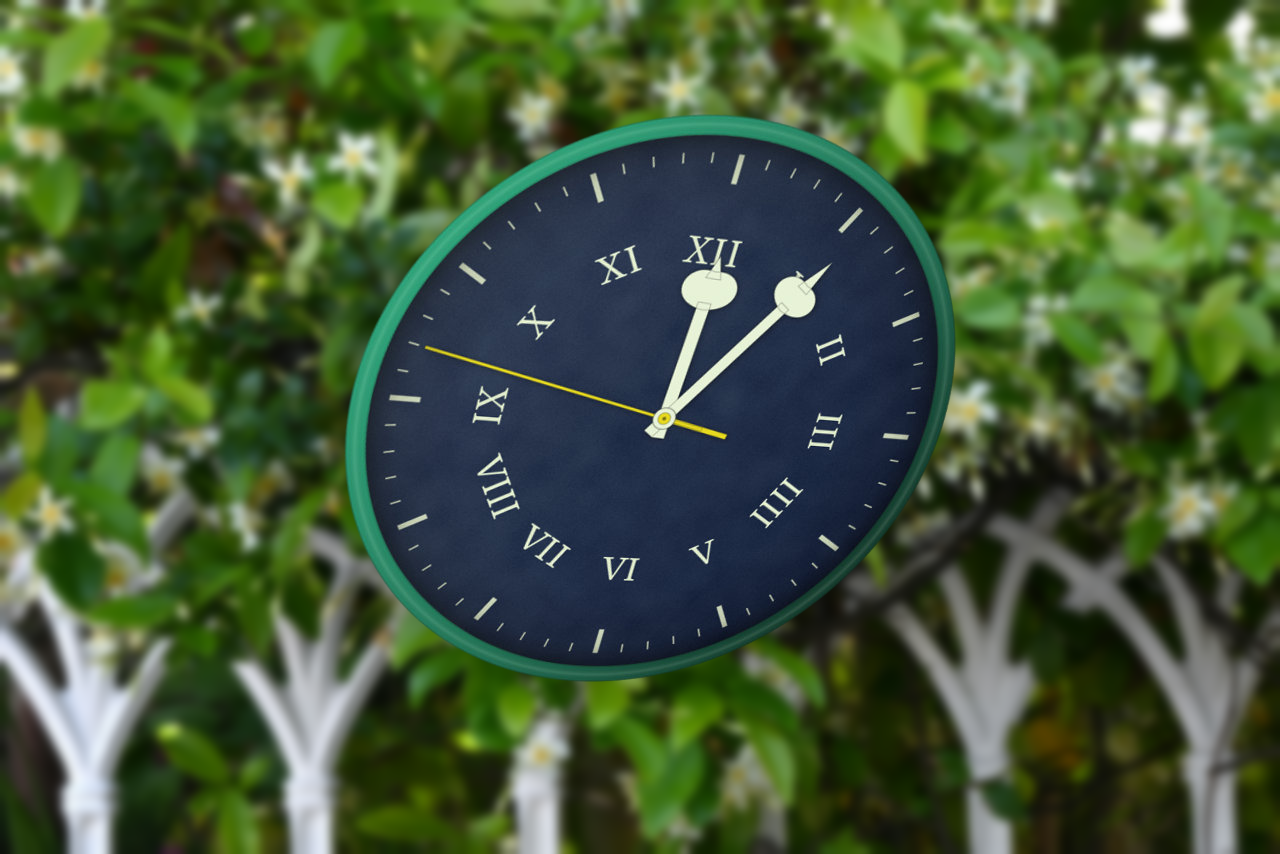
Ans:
**12:05:47**
